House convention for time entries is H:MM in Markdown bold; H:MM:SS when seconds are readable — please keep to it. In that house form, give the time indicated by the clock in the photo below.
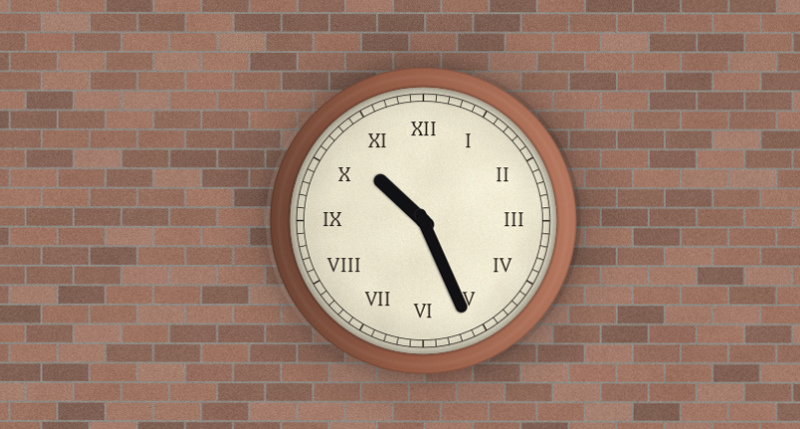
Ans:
**10:26**
